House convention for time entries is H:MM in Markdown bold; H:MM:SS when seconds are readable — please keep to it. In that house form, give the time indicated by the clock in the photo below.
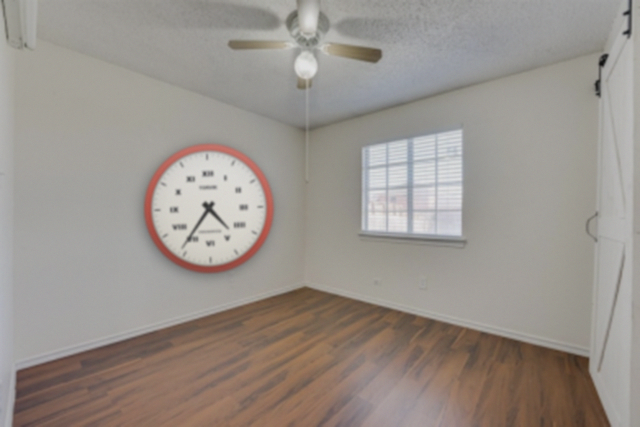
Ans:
**4:36**
